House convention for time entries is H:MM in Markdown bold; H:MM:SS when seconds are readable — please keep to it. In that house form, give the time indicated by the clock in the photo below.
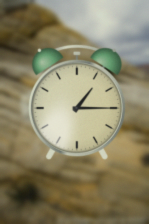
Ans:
**1:15**
